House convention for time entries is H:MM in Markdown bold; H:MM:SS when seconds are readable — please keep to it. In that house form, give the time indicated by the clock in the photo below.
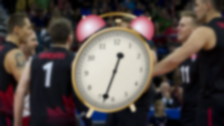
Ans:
**12:33**
